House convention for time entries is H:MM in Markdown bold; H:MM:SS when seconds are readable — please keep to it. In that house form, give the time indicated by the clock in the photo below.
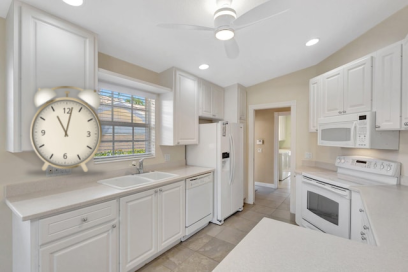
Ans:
**11:02**
